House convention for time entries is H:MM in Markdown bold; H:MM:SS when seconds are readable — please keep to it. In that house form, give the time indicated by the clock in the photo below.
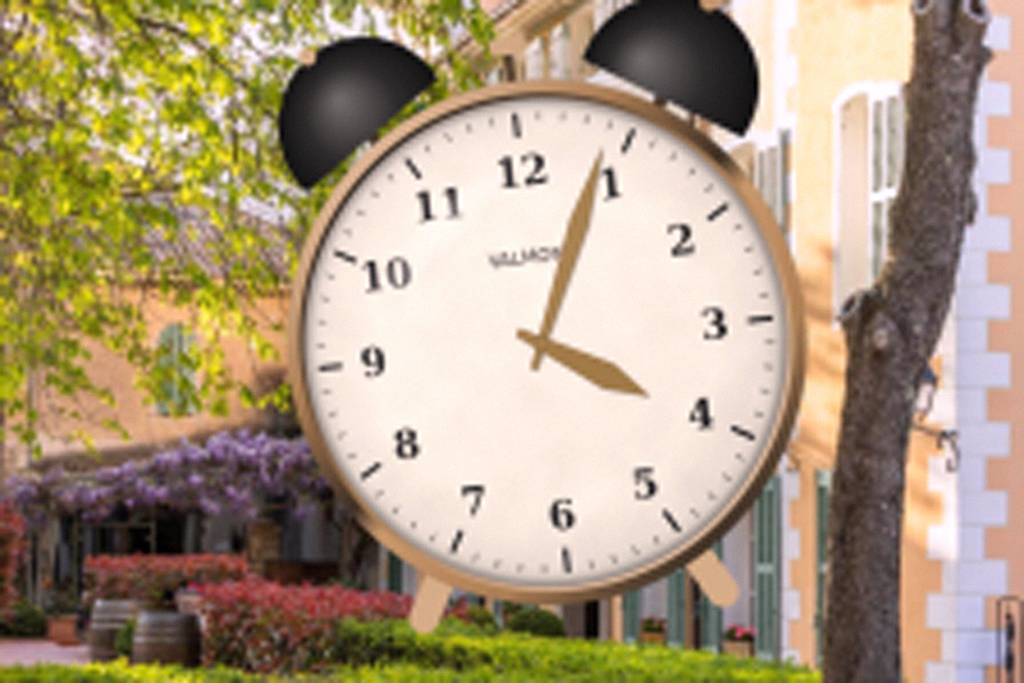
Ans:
**4:04**
